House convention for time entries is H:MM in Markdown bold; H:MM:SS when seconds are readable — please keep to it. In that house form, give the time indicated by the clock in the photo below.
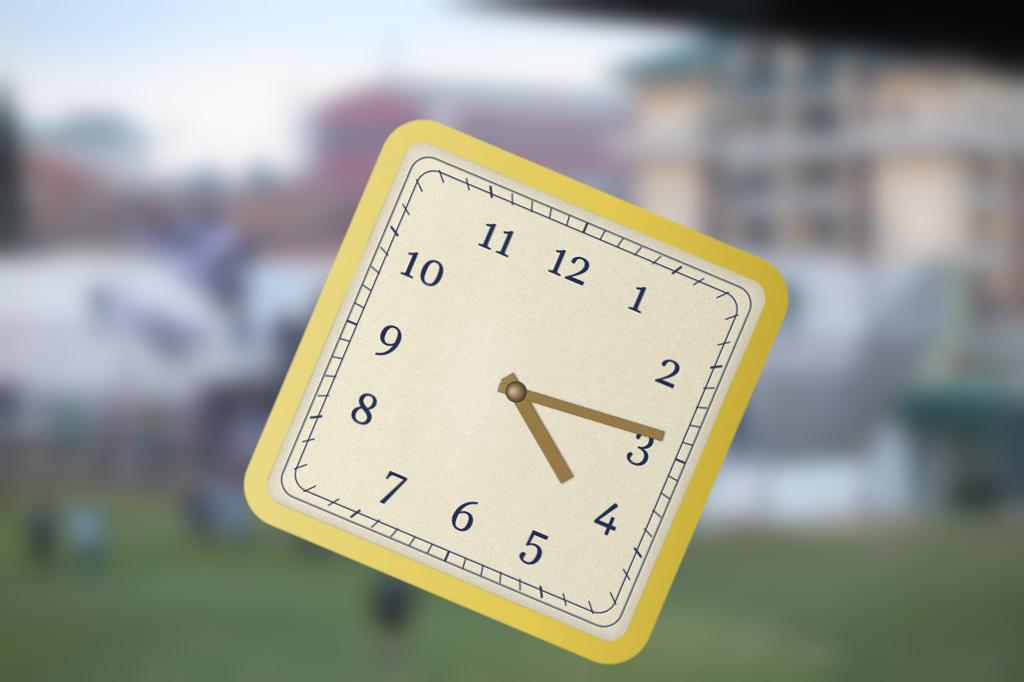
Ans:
**4:14**
